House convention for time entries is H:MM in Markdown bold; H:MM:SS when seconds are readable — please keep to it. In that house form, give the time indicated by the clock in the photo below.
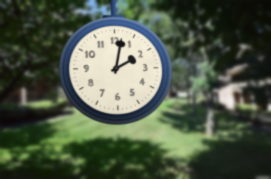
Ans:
**2:02**
